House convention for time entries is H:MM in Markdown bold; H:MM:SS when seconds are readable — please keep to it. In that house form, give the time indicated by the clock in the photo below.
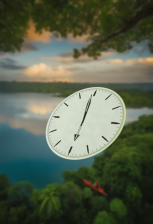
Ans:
**5:59**
